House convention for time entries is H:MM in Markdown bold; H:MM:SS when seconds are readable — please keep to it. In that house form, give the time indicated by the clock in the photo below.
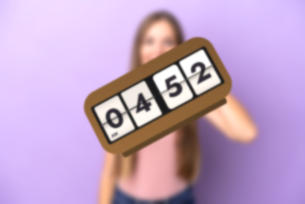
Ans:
**4:52**
